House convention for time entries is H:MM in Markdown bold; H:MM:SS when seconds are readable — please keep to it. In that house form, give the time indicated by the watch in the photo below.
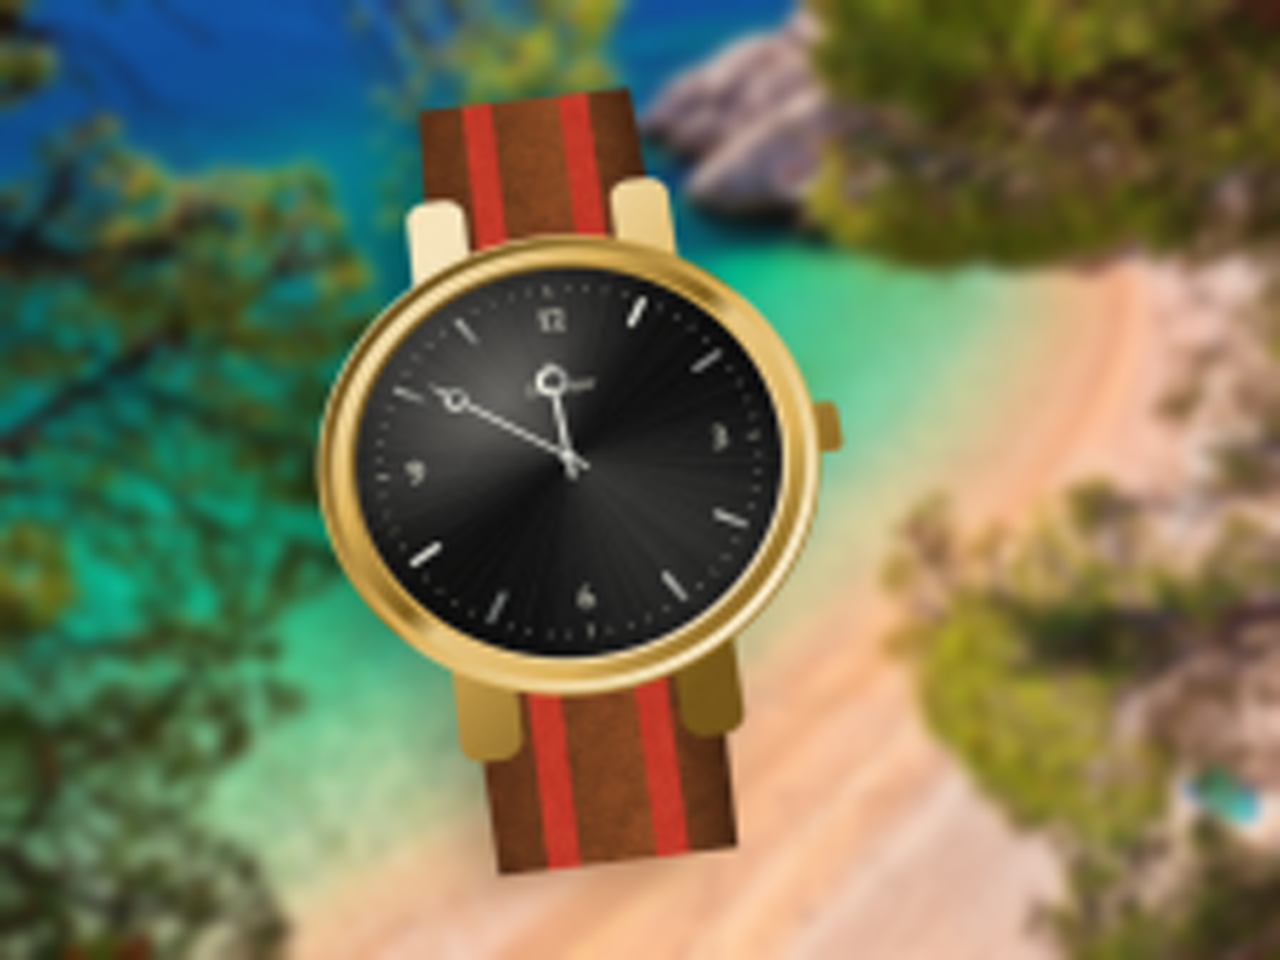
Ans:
**11:51**
